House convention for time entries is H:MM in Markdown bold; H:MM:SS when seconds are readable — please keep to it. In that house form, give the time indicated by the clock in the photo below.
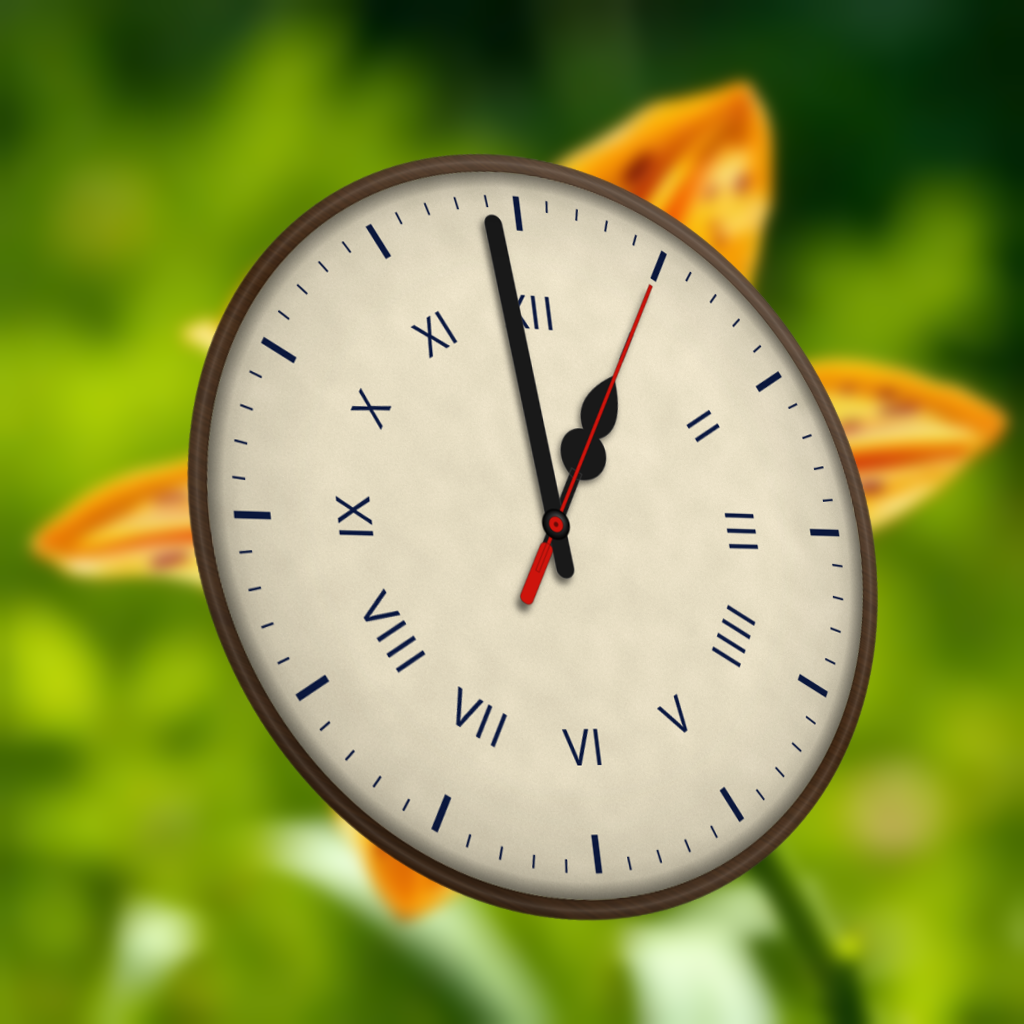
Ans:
**12:59:05**
